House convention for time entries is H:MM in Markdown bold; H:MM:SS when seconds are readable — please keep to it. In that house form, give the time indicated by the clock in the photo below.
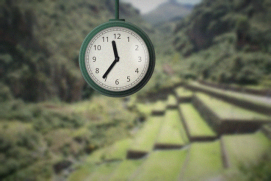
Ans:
**11:36**
